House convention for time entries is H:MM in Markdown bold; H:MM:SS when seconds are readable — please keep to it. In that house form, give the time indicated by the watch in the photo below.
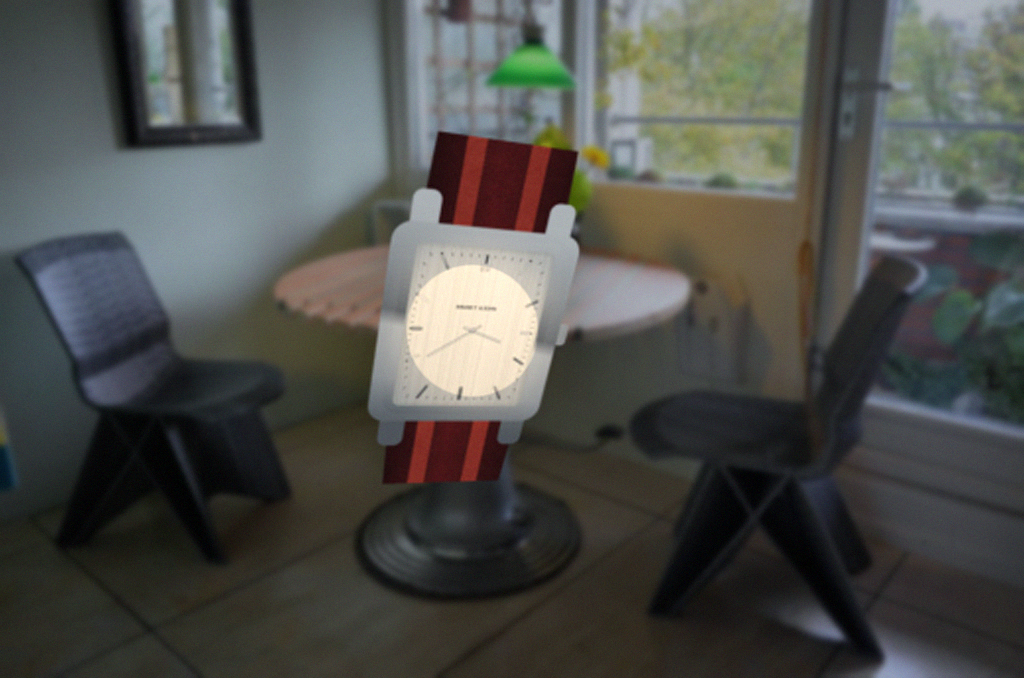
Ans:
**3:39**
